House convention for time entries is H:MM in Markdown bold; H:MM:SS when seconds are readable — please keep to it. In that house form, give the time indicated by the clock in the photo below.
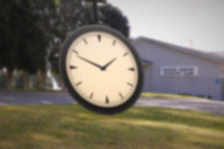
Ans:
**1:49**
